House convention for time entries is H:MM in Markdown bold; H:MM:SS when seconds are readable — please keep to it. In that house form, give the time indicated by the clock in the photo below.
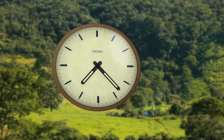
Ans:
**7:23**
